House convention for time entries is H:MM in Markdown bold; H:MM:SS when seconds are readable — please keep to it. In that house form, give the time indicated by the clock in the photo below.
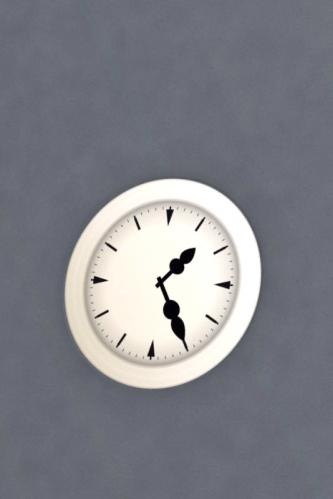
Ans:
**1:25**
